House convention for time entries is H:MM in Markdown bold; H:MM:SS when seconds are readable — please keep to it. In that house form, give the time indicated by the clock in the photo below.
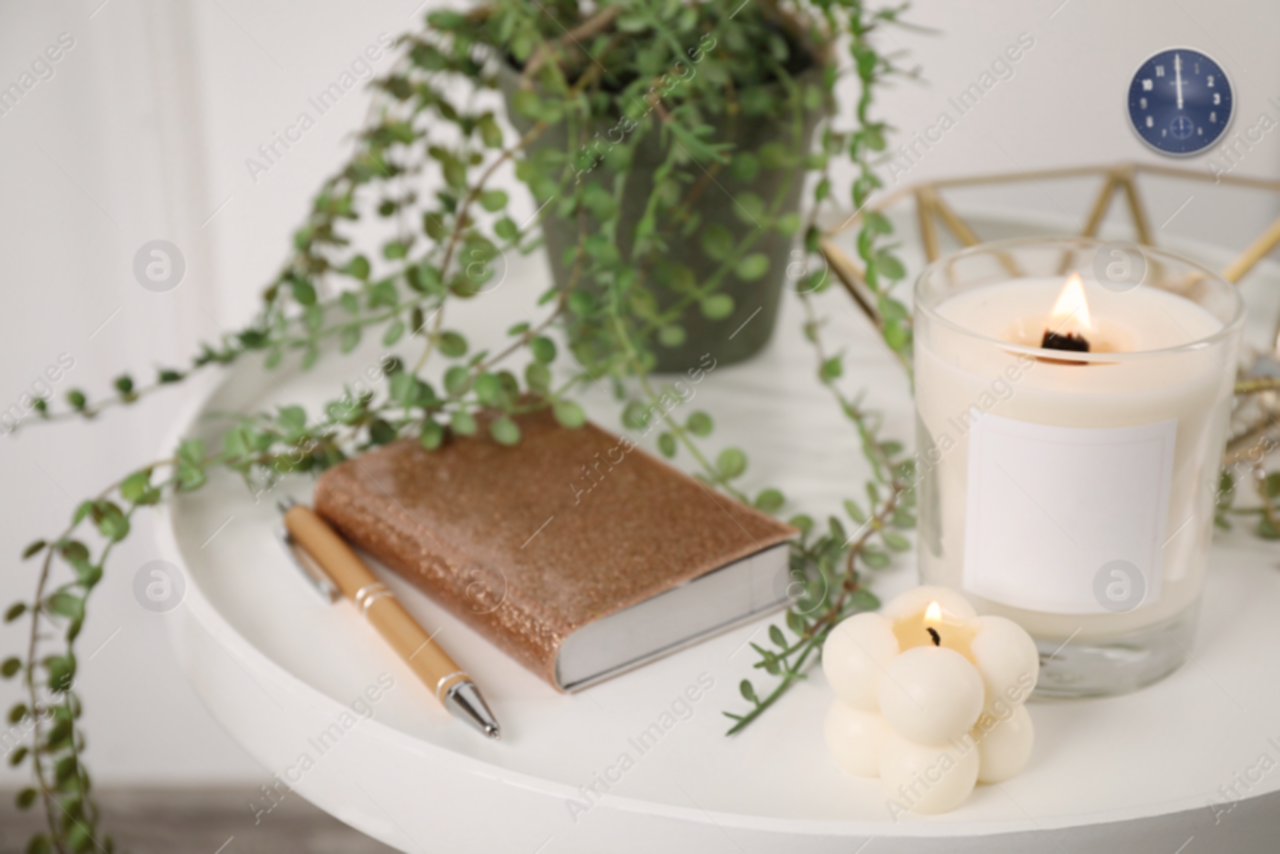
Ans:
**12:00**
